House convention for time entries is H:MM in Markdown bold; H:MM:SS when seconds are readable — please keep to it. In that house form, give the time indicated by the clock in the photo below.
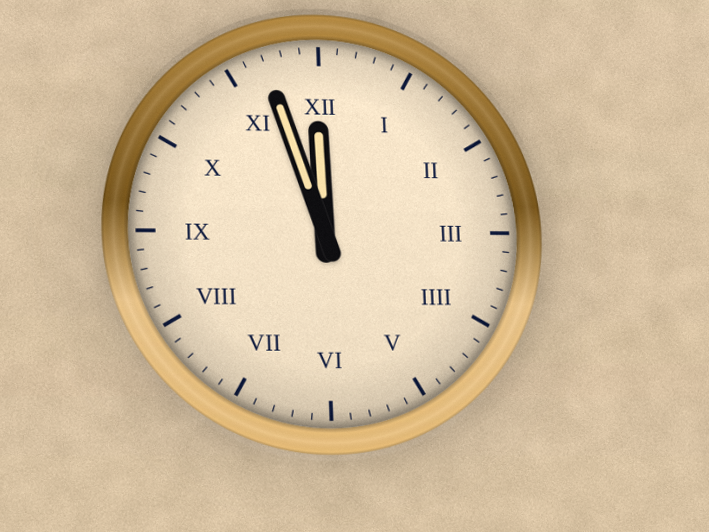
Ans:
**11:57**
